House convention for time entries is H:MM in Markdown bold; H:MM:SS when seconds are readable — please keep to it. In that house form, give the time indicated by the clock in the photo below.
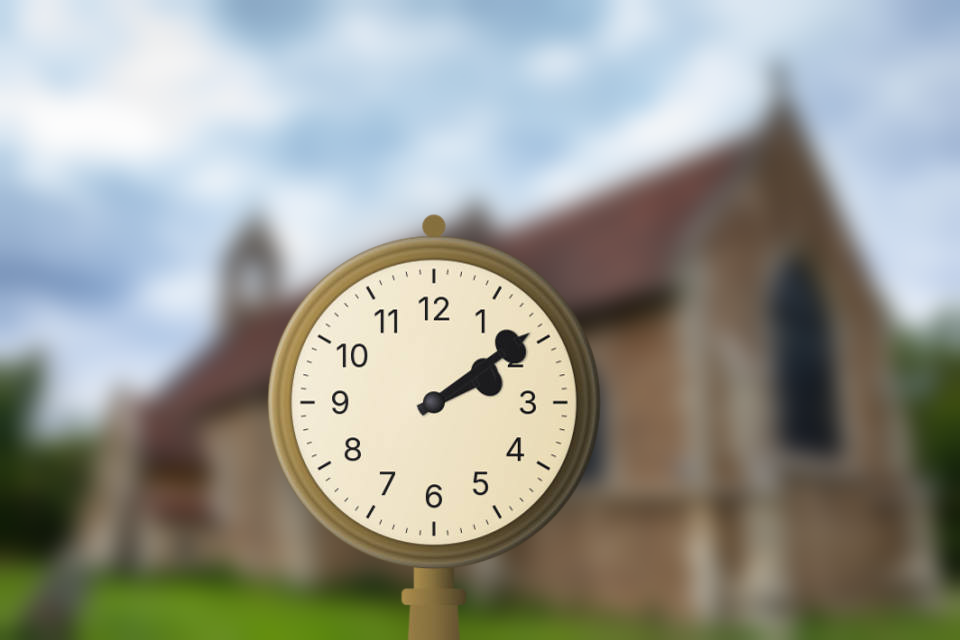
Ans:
**2:09**
